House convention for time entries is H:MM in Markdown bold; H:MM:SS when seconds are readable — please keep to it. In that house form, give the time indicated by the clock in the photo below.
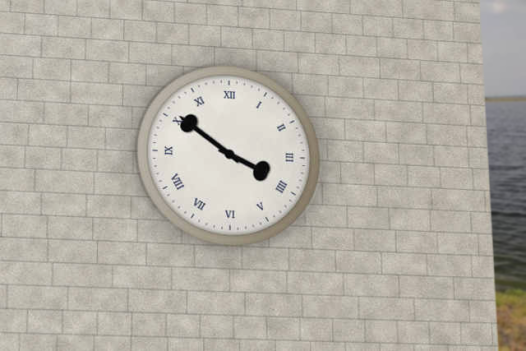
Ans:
**3:51**
